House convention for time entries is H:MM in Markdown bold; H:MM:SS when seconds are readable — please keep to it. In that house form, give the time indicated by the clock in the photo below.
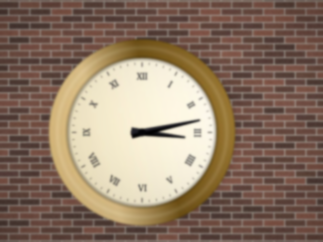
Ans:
**3:13**
